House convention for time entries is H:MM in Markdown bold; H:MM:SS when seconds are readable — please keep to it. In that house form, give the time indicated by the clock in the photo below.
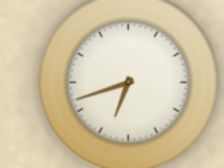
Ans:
**6:42**
